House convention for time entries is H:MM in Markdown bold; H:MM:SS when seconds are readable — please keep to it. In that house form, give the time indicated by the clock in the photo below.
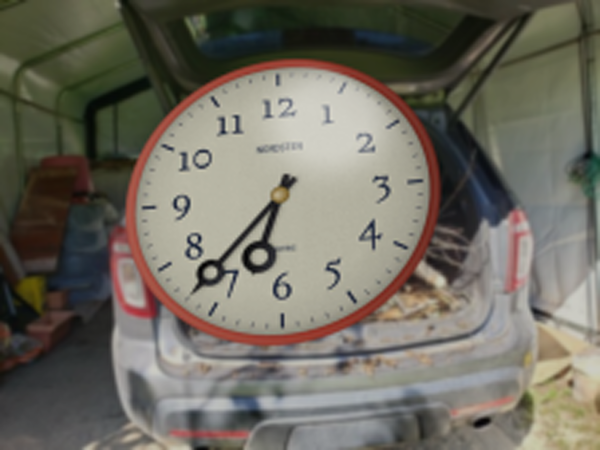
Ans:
**6:37**
